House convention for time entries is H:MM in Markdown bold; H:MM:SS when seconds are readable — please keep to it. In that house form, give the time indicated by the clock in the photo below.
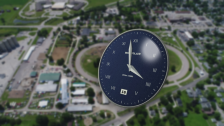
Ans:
**3:58**
